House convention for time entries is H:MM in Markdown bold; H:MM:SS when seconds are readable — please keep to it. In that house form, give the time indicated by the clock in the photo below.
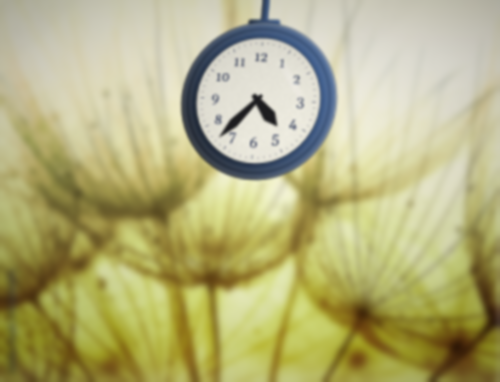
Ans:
**4:37**
